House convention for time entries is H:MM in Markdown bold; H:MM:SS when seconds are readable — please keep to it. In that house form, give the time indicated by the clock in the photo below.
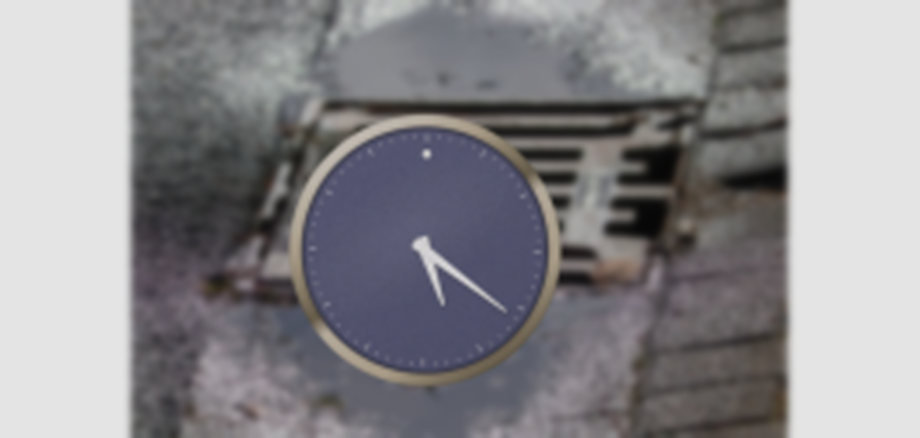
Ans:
**5:21**
